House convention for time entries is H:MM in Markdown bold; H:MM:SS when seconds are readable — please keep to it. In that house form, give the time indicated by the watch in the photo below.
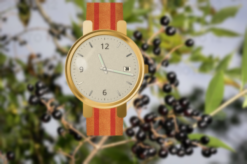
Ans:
**11:17**
